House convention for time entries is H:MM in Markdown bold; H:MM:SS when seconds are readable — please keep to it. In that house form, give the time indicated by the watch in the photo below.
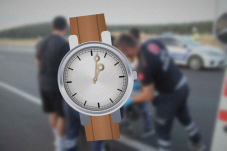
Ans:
**1:02**
